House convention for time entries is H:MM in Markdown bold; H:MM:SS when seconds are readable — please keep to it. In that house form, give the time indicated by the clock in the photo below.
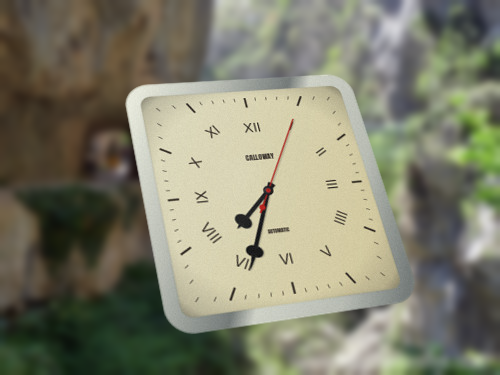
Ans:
**7:34:05**
